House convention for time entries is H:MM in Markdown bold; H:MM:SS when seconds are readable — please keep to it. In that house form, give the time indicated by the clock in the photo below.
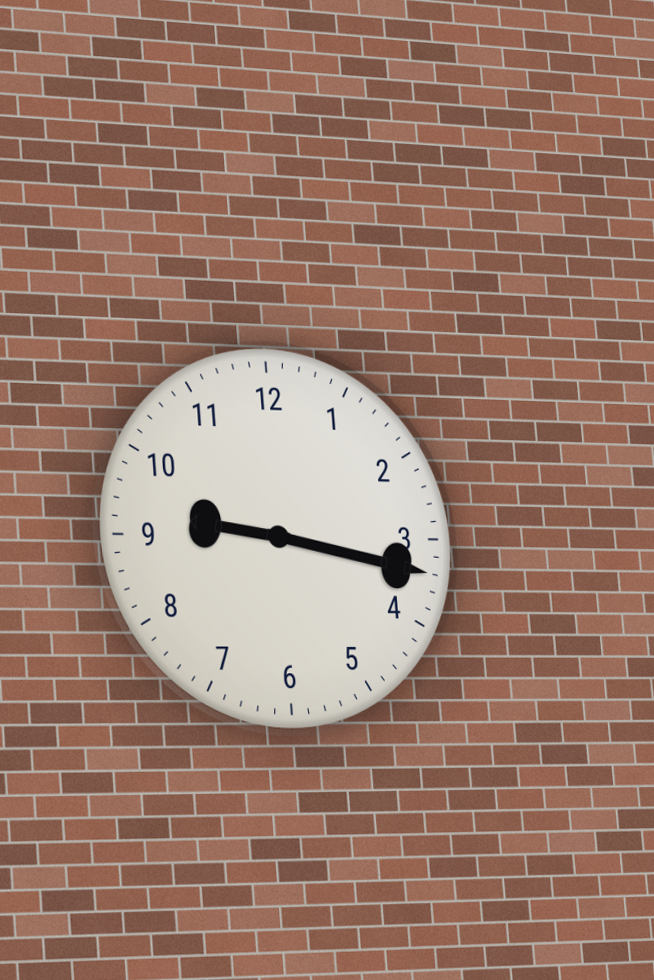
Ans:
**9:17**
